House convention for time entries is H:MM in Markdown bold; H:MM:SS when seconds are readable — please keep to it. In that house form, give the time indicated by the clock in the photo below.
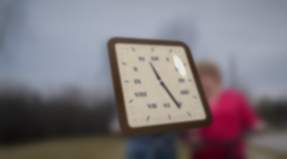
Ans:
**11:26**
